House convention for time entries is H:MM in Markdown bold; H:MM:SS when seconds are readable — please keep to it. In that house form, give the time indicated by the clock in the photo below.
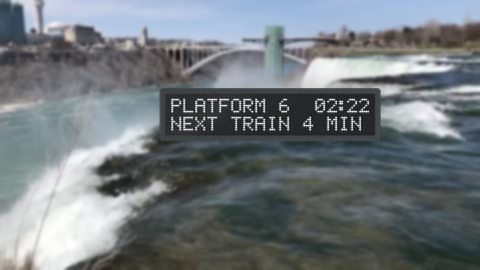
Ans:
**2:22**
